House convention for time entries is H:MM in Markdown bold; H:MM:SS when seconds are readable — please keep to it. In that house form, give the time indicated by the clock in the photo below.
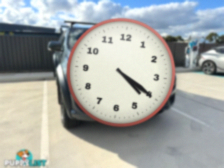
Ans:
**4:20**
